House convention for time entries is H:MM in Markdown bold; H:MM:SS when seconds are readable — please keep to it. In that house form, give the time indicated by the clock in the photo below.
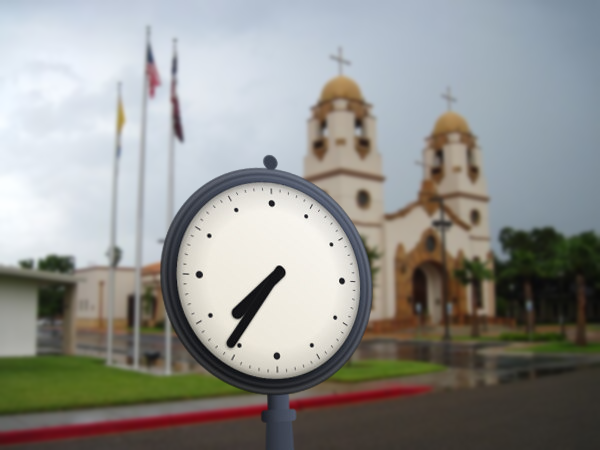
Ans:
**7:36**
